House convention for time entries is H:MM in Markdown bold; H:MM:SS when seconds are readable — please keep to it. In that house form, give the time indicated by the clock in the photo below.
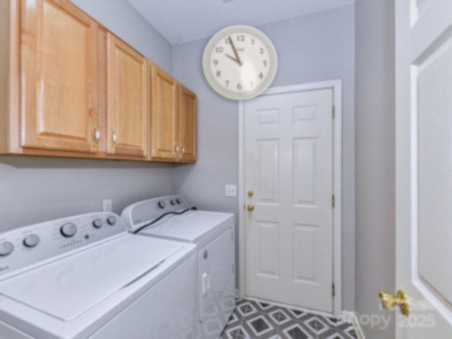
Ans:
**9:56**
